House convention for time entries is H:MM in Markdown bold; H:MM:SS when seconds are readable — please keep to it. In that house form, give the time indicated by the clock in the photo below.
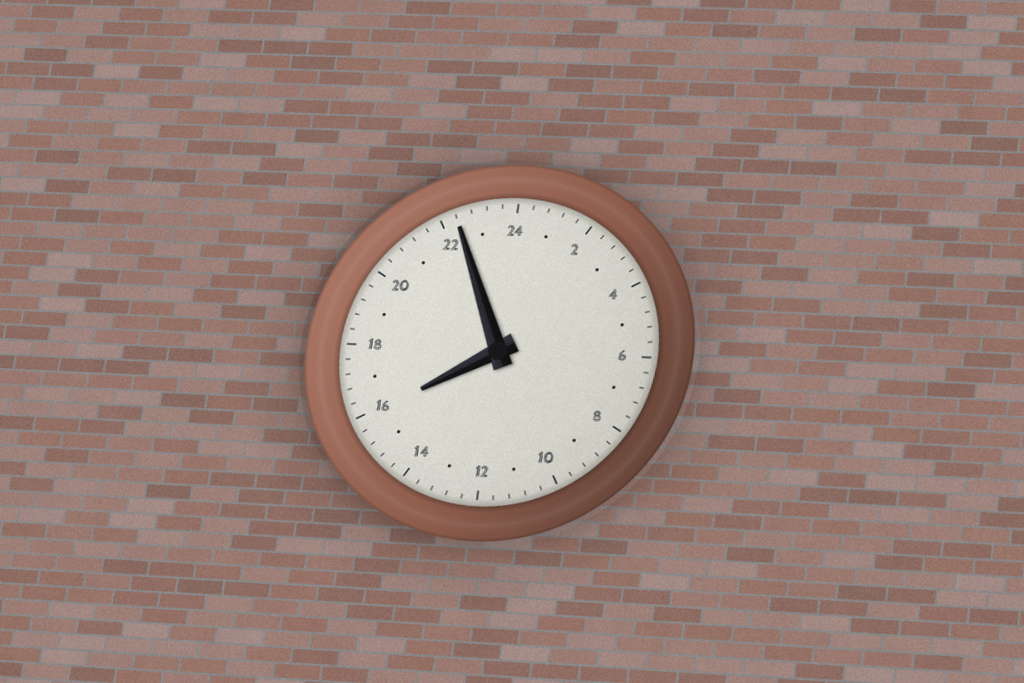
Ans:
**15:56**
